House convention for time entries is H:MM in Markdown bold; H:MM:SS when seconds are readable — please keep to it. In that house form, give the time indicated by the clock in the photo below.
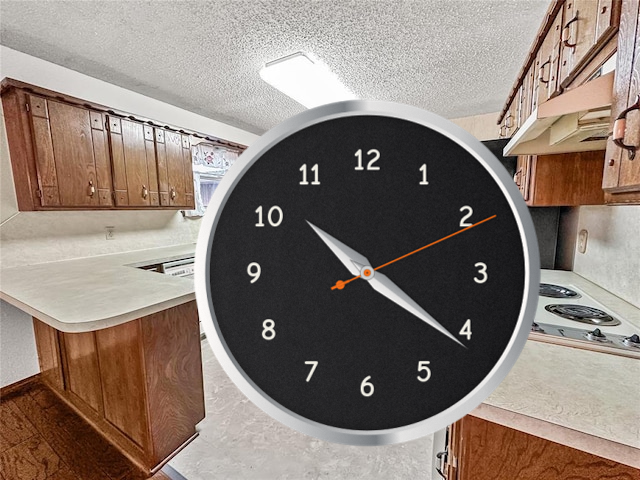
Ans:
**10:21:11**
